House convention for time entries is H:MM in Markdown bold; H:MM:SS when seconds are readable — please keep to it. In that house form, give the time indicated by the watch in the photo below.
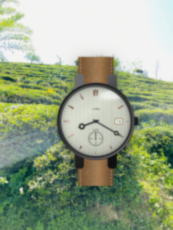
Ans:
**8:20**
